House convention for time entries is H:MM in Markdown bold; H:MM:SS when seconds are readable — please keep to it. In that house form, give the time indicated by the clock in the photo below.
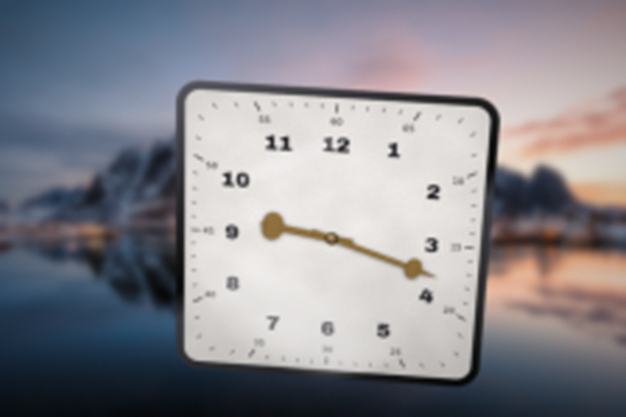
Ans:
**9:18**
